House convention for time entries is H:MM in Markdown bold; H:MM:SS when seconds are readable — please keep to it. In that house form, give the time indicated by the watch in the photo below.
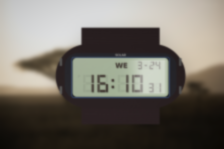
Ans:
**16:10**
